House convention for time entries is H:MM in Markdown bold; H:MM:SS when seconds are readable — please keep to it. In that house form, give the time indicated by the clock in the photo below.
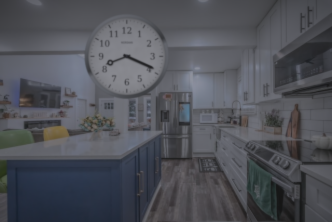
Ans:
**8:19**
